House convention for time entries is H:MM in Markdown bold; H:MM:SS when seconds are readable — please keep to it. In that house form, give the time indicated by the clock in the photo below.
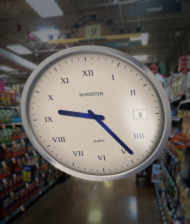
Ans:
**9:24**
